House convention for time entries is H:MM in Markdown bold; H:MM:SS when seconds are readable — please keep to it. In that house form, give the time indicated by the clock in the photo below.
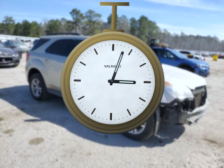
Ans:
**3:03**
